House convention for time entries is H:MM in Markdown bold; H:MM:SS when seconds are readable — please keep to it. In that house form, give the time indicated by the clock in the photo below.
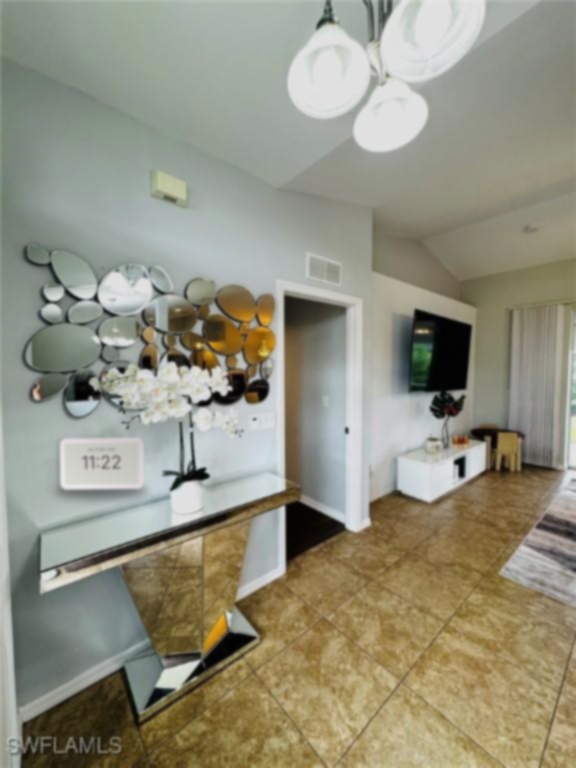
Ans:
**11:22**
